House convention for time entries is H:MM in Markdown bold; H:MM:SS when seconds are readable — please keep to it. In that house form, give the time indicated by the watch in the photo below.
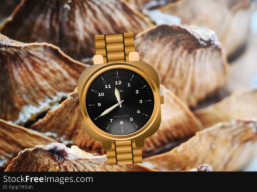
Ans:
**11:40**
